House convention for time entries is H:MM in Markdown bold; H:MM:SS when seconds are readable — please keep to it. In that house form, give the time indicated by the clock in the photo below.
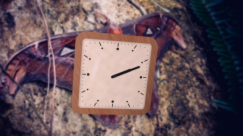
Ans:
**2:11**
